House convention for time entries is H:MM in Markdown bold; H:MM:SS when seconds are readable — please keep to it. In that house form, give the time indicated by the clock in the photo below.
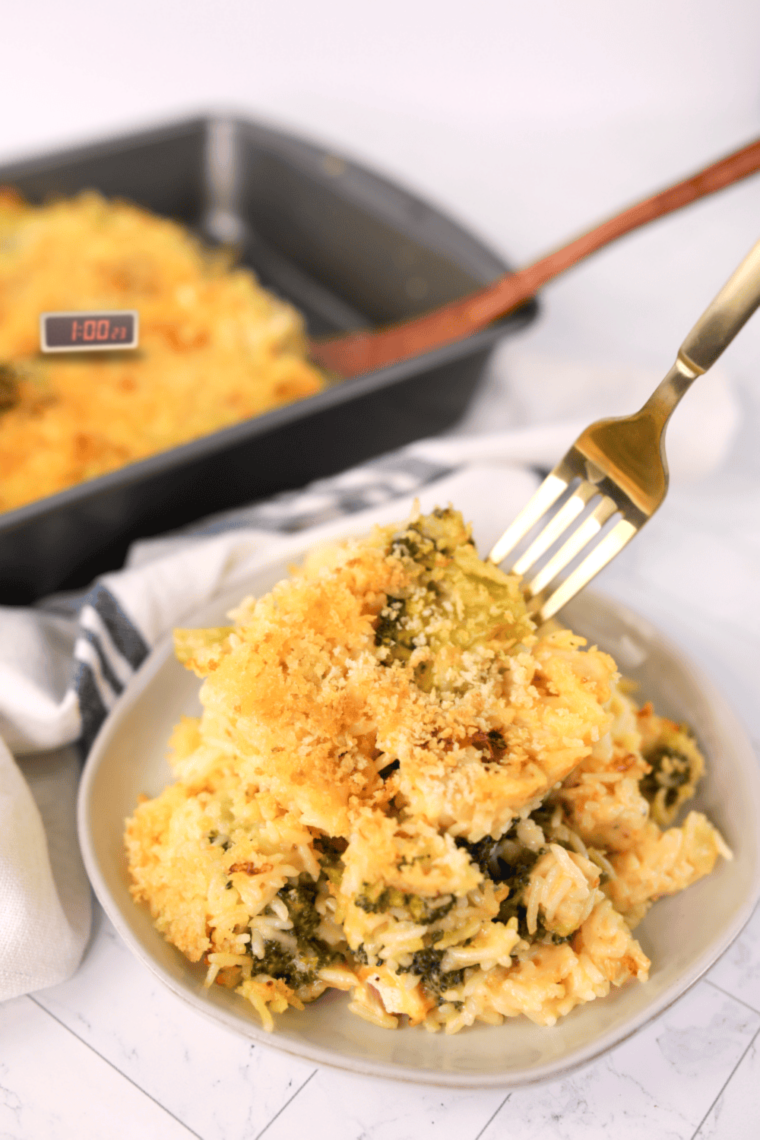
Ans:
**1:00**
